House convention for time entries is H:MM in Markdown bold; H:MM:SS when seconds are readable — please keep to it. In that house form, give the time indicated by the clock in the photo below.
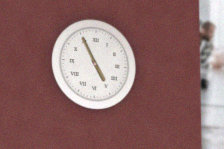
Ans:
**4:55**
